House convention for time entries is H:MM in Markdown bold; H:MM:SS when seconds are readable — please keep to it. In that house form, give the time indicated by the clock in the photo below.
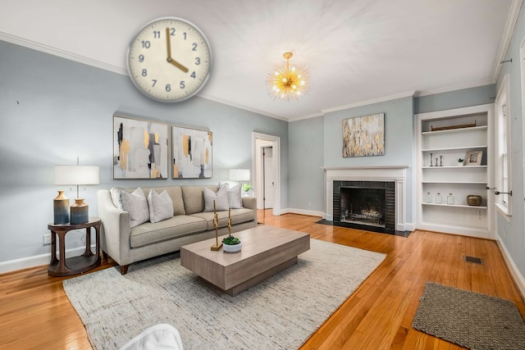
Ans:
**3:59**
